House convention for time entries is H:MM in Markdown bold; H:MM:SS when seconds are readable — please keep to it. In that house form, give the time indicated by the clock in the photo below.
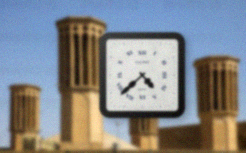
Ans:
**4:38**
